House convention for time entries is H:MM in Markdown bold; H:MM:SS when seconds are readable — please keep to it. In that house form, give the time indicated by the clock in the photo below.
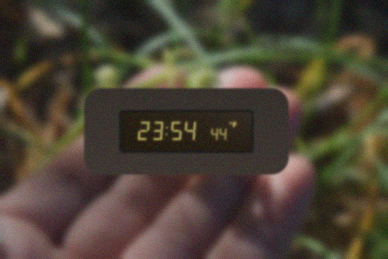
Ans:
**23:54**
